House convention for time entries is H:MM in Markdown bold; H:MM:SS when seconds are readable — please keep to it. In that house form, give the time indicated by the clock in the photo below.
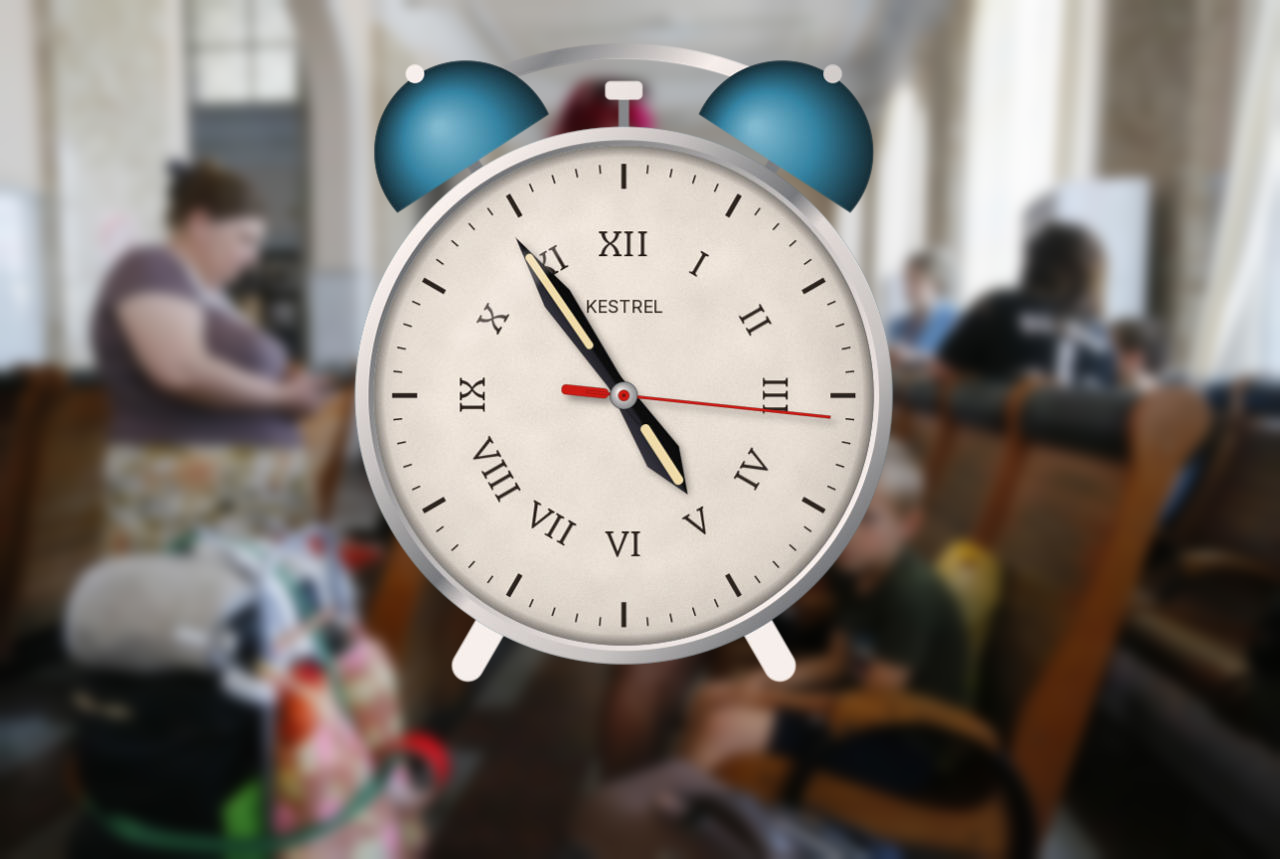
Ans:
**4:54:16**
